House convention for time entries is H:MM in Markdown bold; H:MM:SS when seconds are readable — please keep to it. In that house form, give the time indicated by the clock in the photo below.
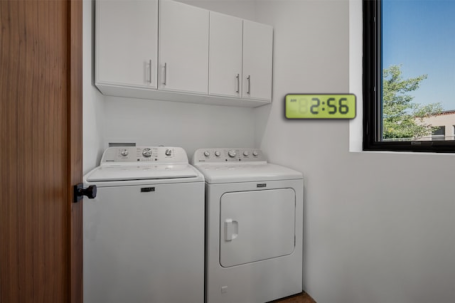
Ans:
**2:56**
